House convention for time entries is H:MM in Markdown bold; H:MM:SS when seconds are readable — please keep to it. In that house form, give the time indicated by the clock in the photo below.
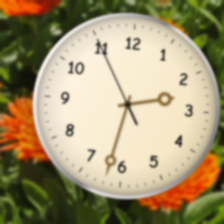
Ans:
**2:31:55**
